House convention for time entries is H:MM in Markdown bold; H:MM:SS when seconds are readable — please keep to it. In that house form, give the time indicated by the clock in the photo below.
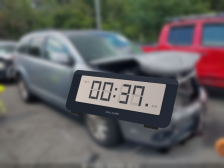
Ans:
**0:37**
